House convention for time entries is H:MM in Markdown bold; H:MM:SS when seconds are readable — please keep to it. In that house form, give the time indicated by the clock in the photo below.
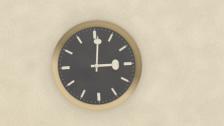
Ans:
**3:01**
